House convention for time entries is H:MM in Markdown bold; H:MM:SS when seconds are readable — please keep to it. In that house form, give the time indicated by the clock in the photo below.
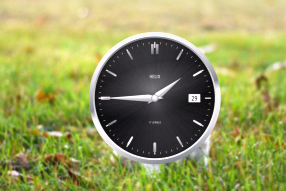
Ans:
**1:45**
